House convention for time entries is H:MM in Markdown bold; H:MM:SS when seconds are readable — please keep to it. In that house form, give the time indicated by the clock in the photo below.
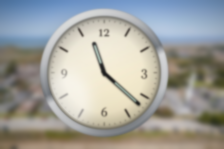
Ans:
**11:22**
